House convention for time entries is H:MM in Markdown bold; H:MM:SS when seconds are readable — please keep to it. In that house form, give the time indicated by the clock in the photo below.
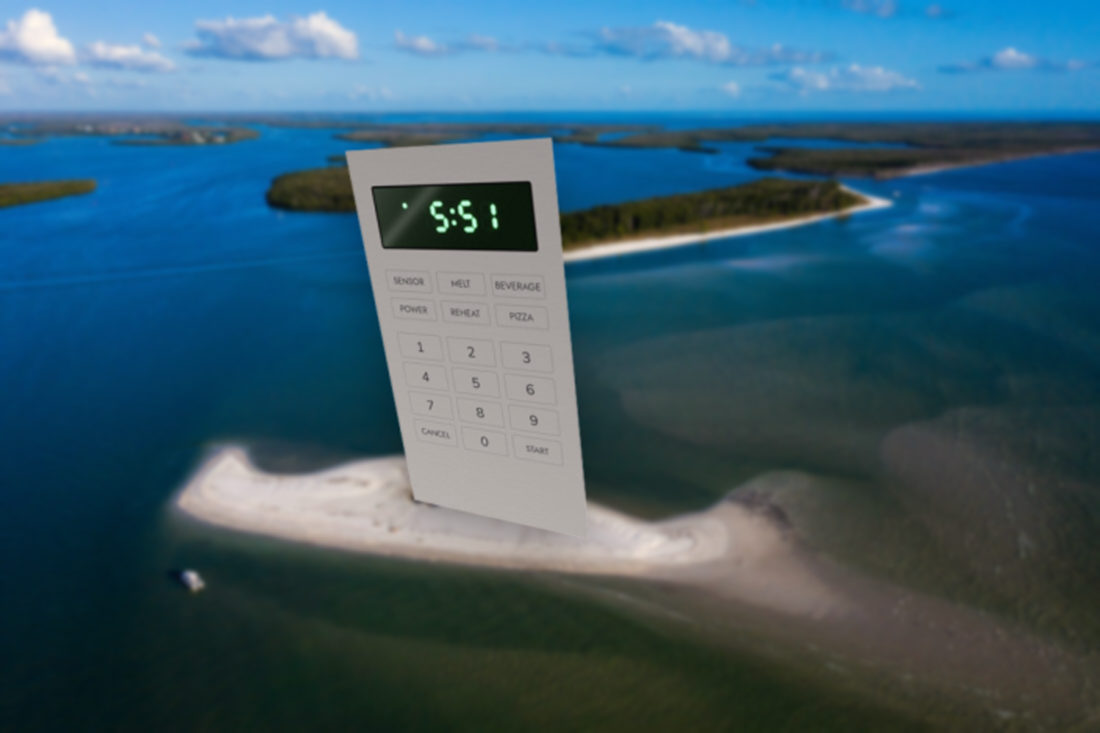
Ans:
**5:51**
